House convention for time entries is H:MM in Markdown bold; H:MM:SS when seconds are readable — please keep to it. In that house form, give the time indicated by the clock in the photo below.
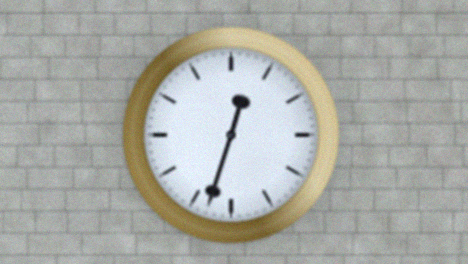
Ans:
**12:33**
